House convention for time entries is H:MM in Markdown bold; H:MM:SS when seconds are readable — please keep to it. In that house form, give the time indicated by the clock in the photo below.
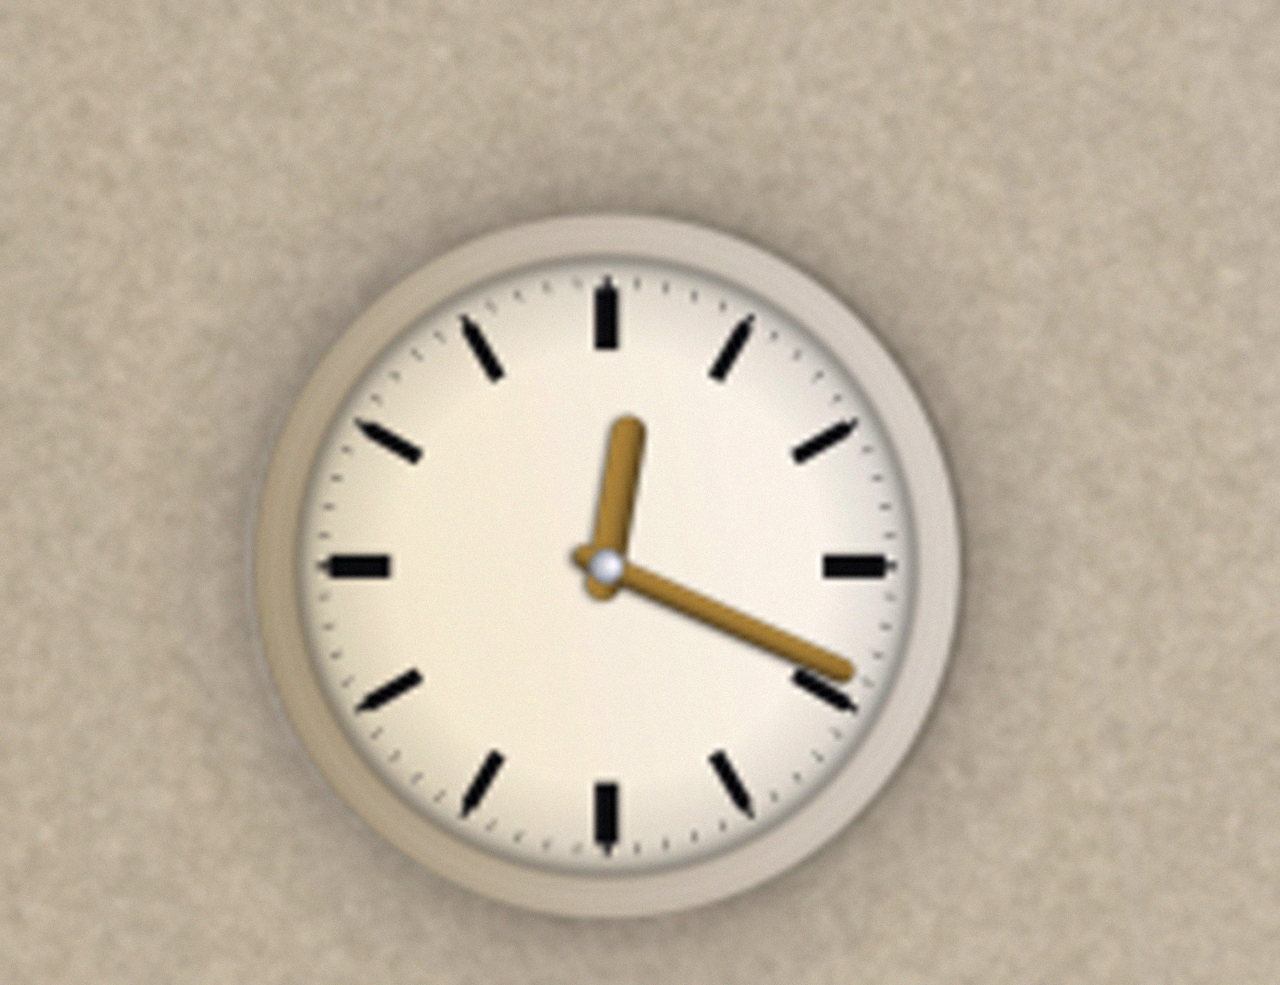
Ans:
**12:19**
